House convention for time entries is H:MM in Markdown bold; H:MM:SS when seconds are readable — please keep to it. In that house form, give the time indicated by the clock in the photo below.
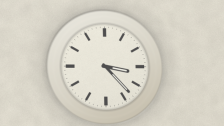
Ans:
**3:23**
